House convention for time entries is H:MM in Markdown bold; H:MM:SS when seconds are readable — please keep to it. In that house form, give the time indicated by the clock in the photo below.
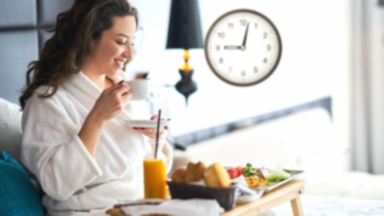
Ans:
**9:02**
